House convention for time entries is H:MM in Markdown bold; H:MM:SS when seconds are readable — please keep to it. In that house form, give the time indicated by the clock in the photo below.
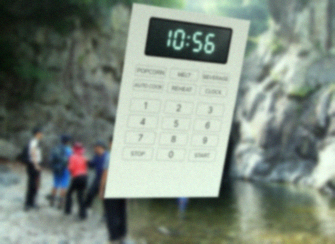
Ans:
**10:56**
